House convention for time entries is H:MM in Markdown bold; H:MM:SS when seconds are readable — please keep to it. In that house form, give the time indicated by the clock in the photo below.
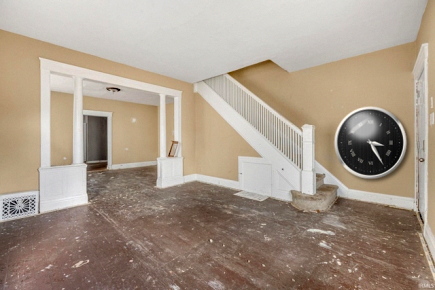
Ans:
**3:25**
